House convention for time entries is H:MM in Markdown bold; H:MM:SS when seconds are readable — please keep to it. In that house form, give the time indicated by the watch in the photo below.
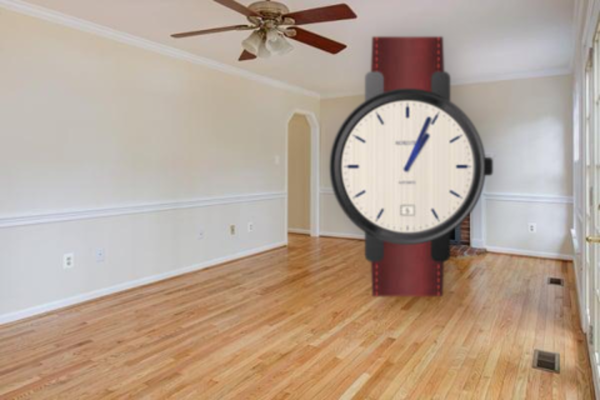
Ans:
**1:04**
